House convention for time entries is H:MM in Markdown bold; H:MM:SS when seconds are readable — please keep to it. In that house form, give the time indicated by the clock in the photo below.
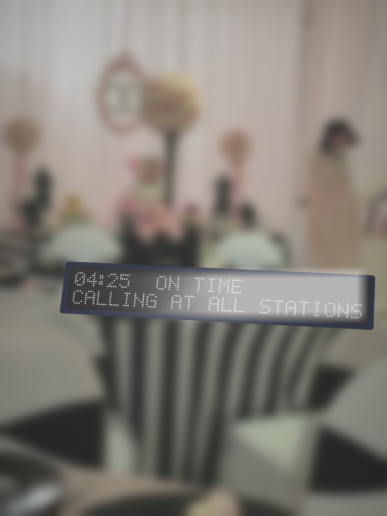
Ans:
**4:25**
